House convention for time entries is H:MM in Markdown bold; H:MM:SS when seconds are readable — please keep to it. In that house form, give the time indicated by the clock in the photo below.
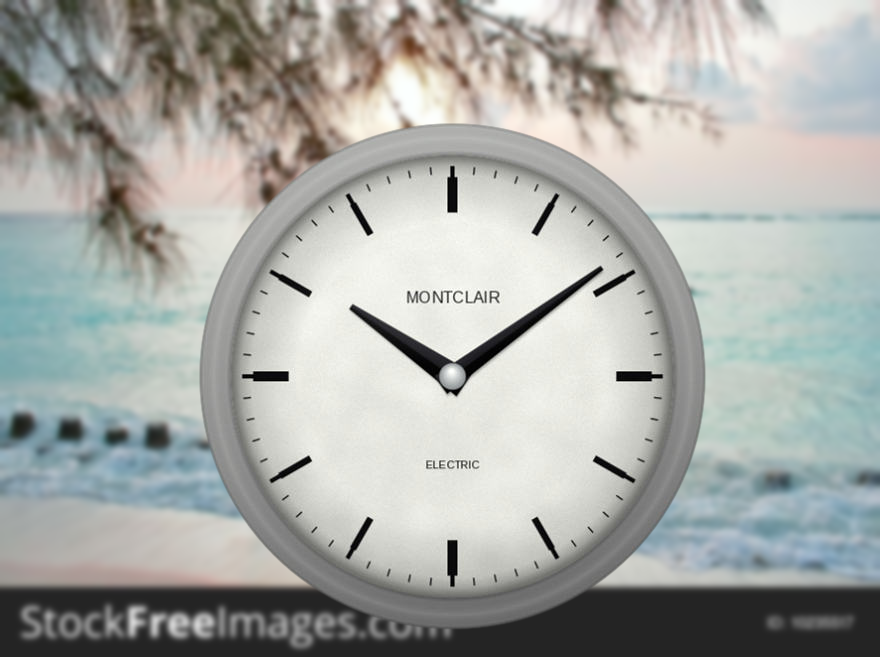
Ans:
**10:09**
